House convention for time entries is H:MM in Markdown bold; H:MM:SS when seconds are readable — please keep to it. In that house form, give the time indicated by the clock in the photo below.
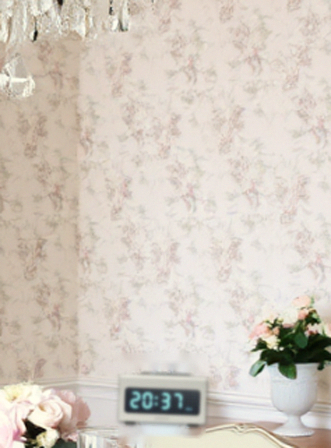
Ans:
**20:37**
